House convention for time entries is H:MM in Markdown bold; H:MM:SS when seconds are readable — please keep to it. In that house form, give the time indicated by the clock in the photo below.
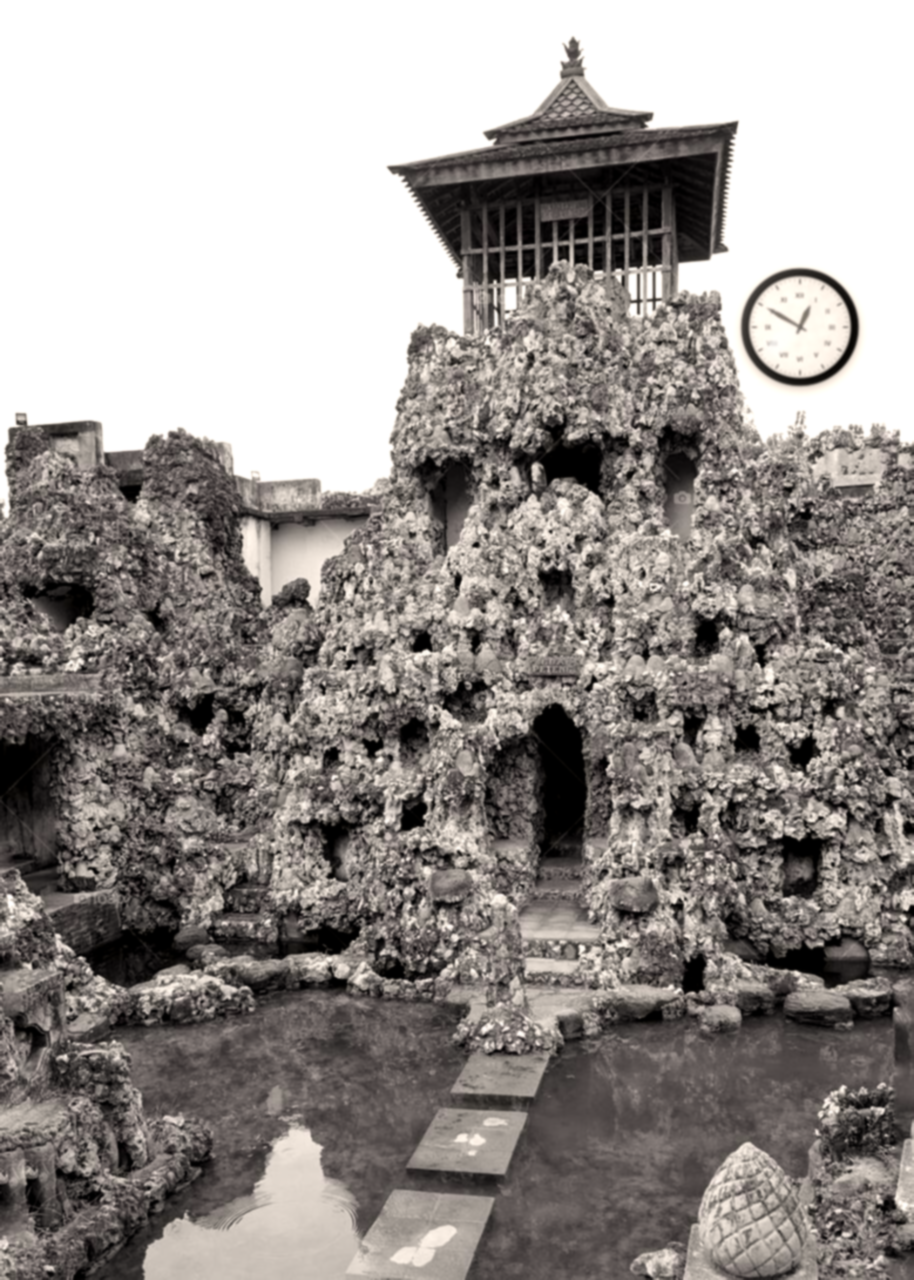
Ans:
**12:50**
